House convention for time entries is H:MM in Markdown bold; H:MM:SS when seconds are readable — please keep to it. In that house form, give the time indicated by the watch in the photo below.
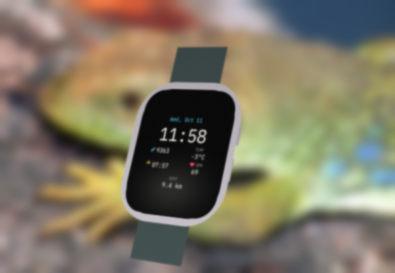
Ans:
**11:58**
